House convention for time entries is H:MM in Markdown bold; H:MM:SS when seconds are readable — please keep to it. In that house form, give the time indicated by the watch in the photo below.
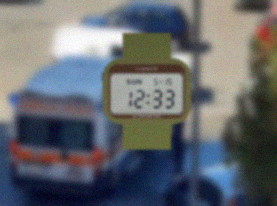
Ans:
**12:33**
